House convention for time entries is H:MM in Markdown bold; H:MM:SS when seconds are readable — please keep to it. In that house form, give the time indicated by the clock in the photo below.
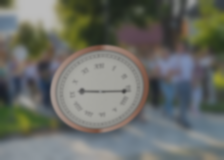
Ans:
**9:16**
